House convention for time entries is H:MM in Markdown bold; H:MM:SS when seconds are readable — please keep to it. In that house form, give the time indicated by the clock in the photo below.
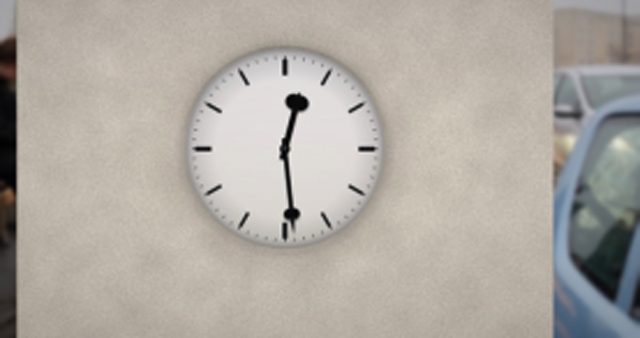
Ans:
**12:29**
